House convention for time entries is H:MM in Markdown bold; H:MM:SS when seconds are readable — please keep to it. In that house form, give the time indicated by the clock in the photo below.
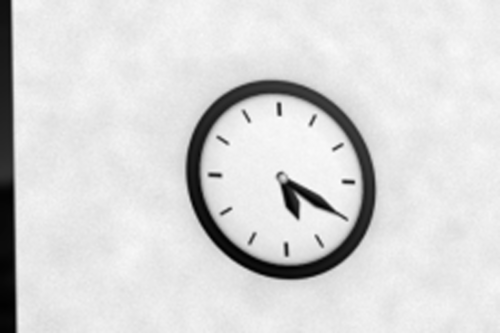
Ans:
**5:20**
